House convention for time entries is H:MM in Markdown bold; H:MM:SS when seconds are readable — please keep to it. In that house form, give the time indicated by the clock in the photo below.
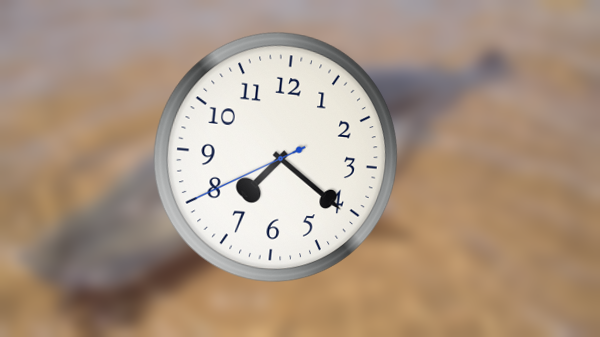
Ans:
**7:20:40**
